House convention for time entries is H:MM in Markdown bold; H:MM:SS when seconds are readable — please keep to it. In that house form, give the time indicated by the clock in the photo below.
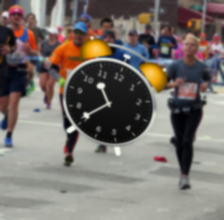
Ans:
**10:36**
